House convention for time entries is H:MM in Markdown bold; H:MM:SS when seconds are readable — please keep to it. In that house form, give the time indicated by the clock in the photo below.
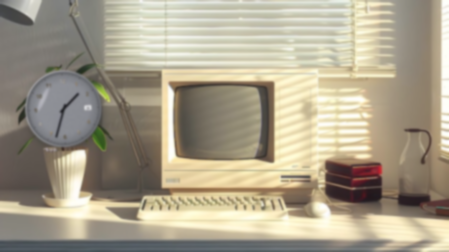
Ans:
**1:33**
